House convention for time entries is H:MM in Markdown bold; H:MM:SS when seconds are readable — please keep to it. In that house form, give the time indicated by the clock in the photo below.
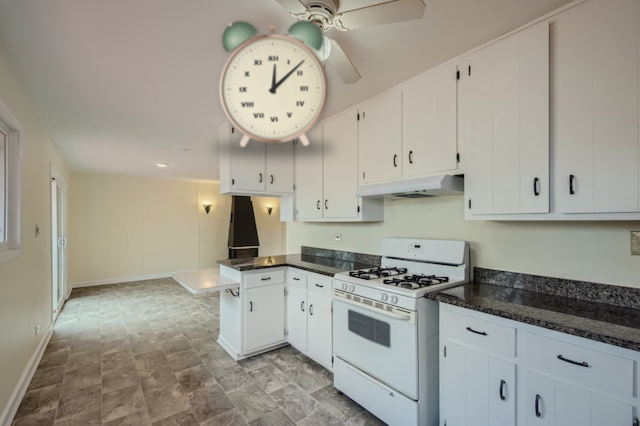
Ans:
**12:08**
